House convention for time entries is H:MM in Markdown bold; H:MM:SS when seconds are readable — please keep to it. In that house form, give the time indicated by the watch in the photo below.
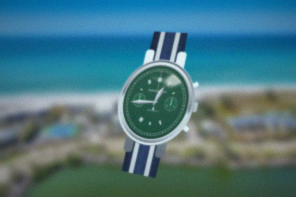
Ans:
**12:44**
